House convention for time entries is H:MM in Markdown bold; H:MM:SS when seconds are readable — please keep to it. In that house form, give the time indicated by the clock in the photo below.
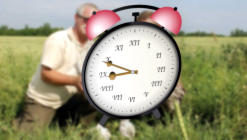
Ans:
**8:49**
